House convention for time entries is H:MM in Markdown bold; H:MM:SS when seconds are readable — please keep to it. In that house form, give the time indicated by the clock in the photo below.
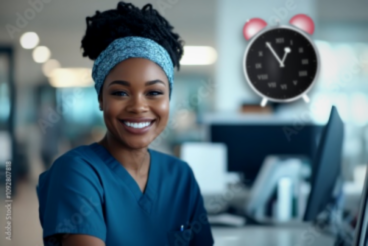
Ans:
**12:55**
